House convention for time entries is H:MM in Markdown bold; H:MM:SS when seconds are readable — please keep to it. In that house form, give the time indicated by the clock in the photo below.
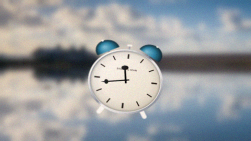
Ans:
**11:43**
